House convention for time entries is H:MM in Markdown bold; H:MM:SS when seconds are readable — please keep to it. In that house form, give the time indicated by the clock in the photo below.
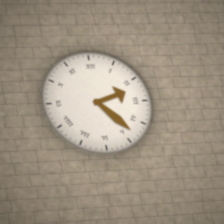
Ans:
**2:23**
